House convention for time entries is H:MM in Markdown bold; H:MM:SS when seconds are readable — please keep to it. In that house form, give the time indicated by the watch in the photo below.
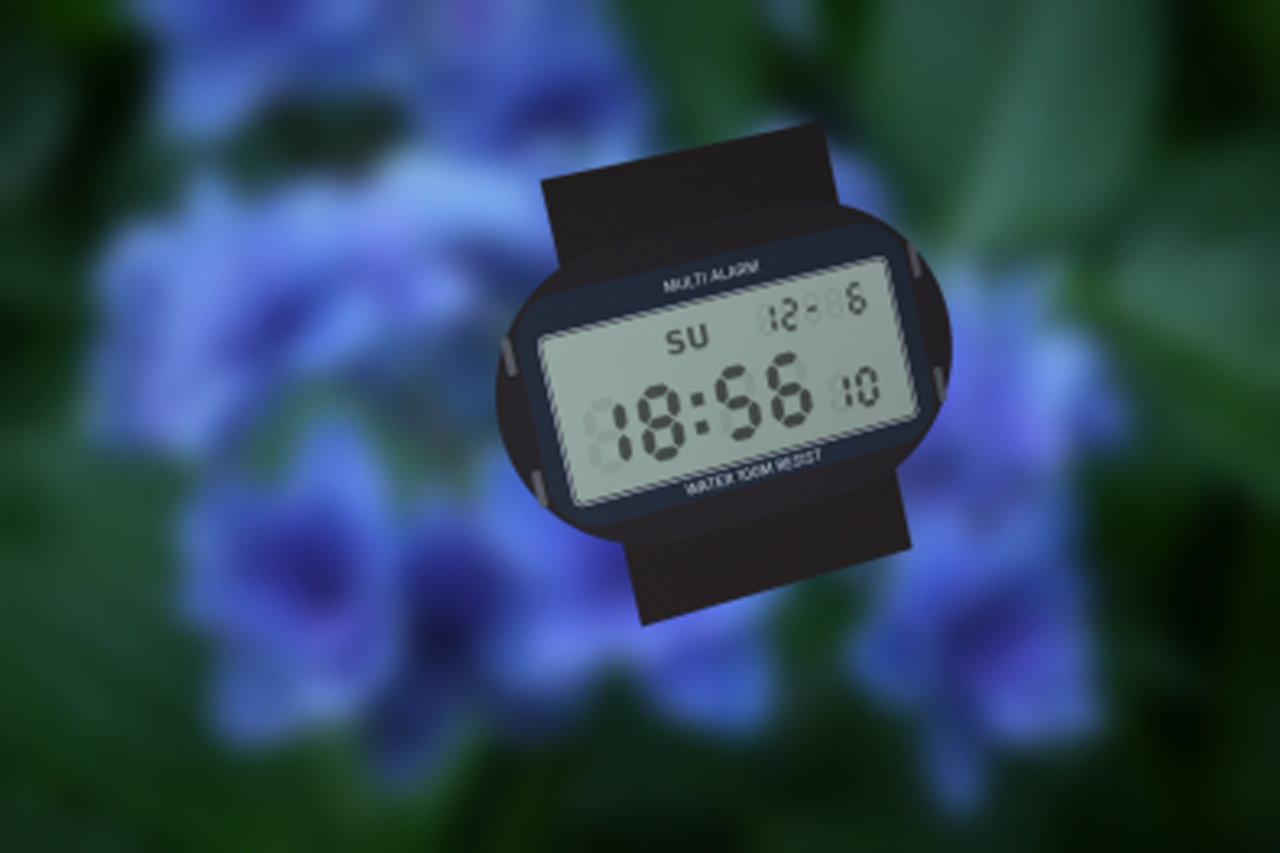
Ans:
**18:56:10**
